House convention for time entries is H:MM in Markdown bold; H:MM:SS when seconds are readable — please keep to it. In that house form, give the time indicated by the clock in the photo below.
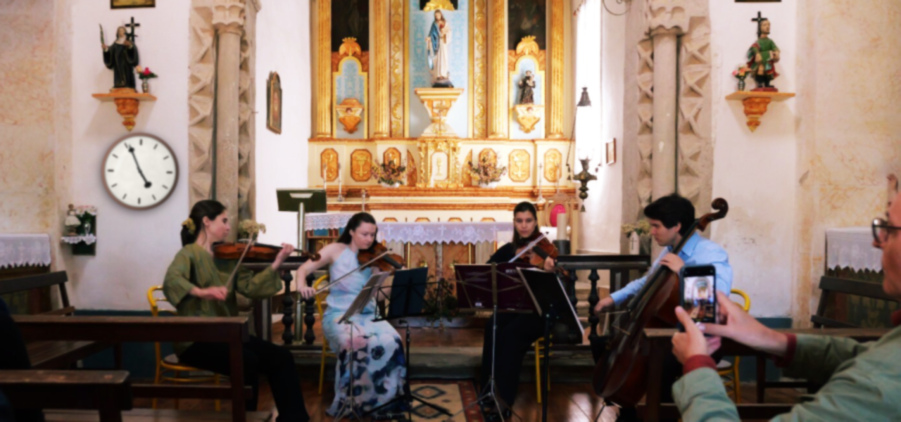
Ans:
**4:56**
